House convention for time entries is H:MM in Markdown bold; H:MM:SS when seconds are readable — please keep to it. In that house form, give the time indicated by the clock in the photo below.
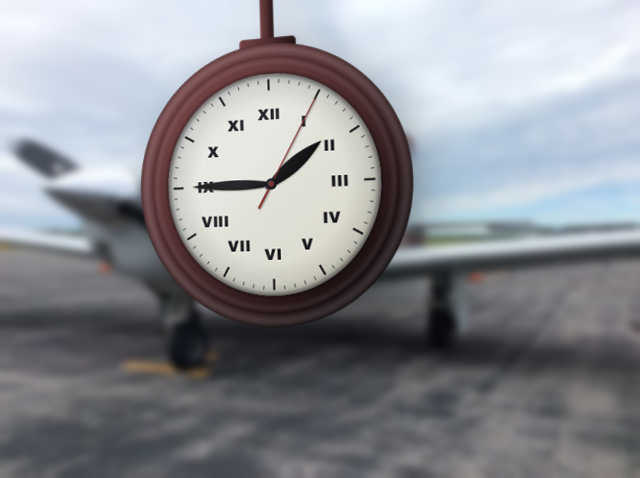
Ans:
**1:45:05**
